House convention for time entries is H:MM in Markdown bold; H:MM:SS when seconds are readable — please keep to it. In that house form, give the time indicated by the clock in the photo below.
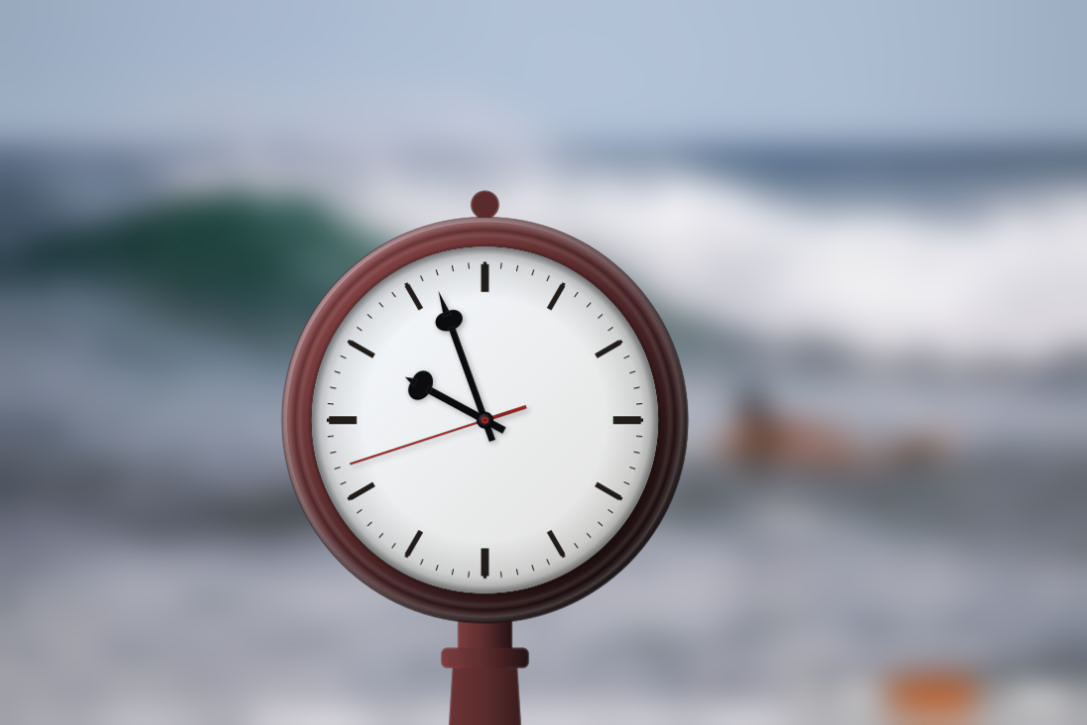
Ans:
**9:56:42**
